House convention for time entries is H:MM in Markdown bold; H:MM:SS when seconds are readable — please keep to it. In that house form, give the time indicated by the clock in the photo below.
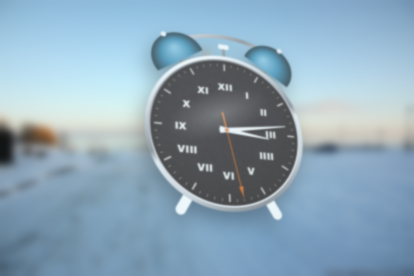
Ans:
**3:13:28**
